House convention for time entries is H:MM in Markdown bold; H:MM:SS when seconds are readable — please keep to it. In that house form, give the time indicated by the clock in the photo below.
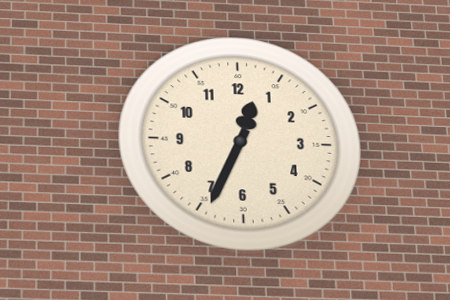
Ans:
**12:34**
